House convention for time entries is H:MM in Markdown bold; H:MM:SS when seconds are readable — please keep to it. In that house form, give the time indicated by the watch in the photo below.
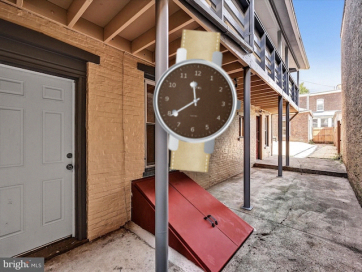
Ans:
**11:39**
